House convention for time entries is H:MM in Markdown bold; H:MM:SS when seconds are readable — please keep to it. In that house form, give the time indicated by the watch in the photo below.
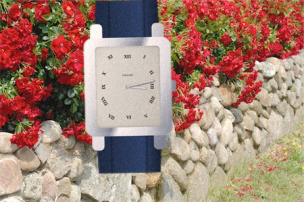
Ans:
**3:13**
